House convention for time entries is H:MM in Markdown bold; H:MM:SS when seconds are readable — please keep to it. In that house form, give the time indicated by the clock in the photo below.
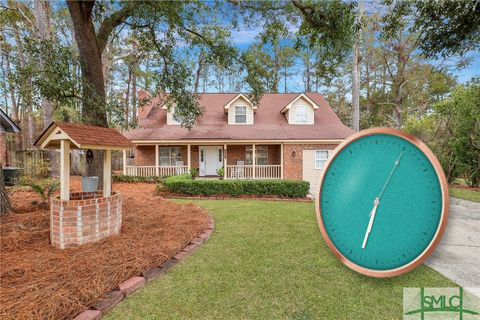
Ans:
**6:33:05**
